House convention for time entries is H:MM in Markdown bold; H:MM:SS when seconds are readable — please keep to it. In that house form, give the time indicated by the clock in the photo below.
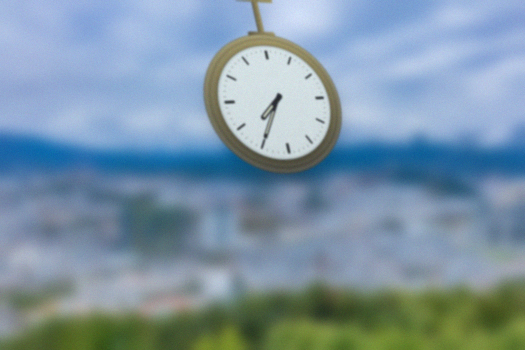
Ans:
**7:35**
